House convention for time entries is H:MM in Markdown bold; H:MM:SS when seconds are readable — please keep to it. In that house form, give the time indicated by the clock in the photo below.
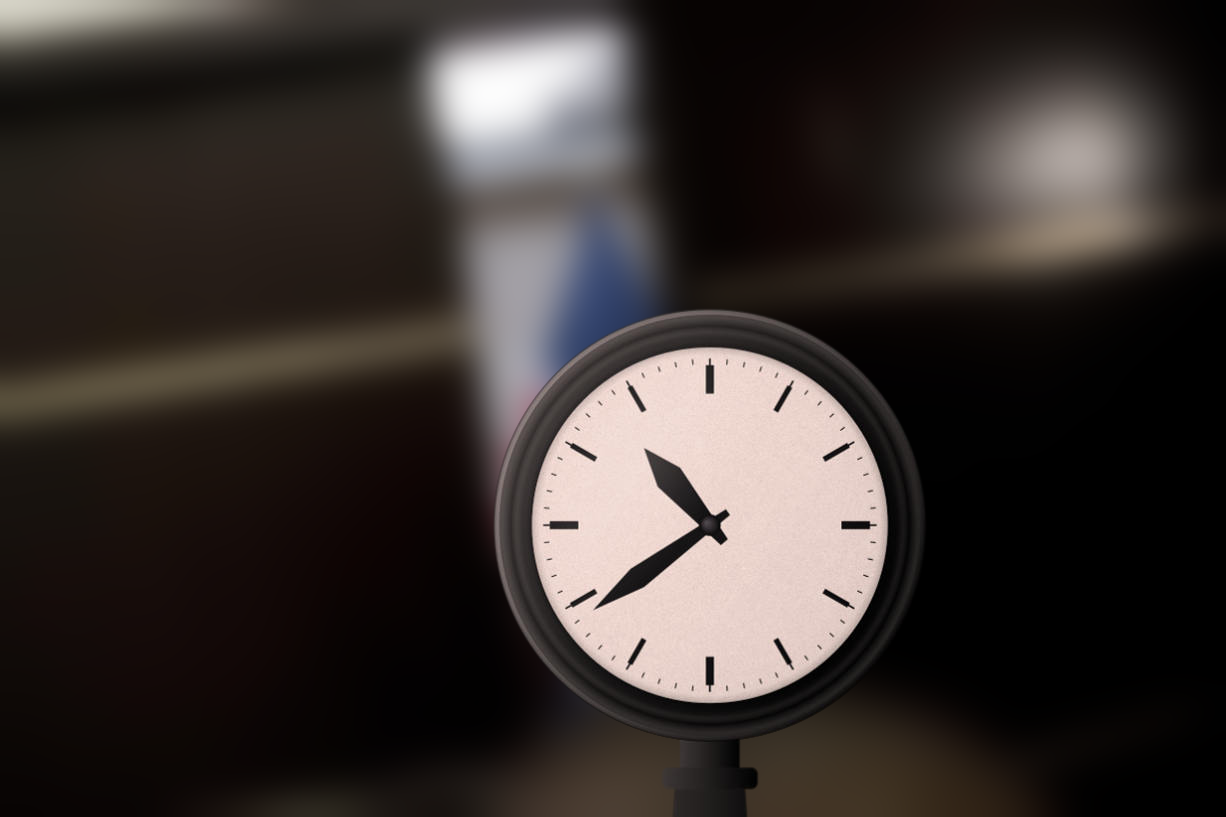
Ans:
**10:39**
